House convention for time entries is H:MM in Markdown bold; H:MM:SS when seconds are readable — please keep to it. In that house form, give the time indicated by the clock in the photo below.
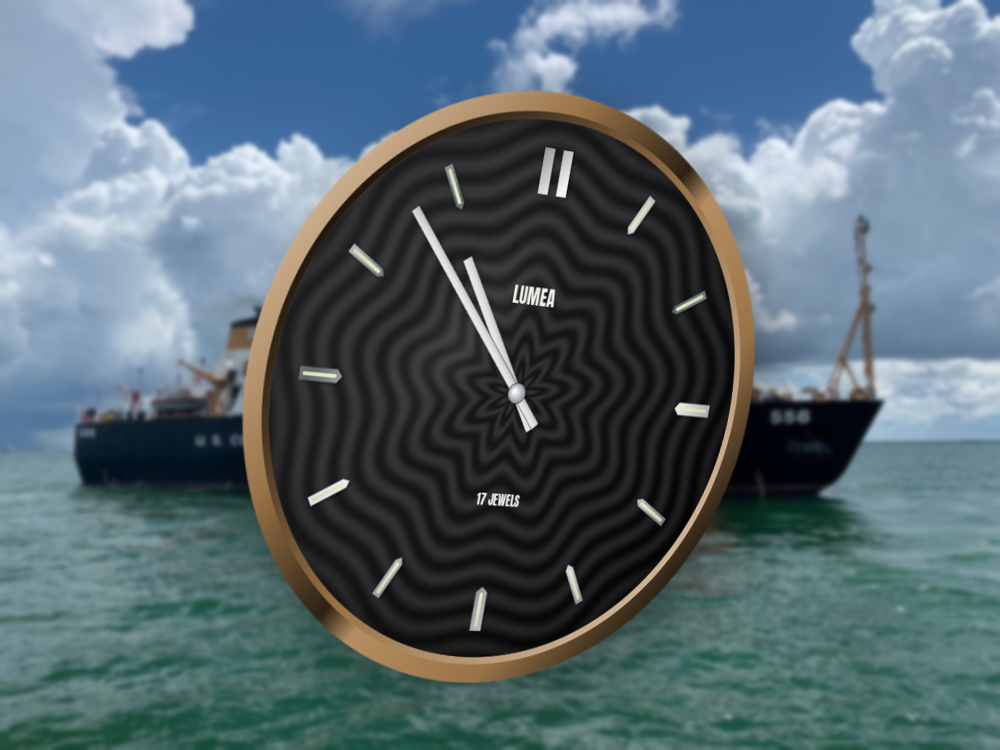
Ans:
**10:53**
